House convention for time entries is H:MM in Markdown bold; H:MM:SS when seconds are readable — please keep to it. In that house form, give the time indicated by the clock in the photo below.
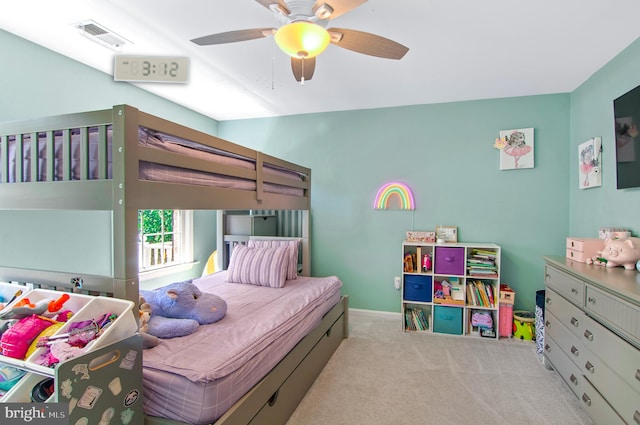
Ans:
**3:12**
